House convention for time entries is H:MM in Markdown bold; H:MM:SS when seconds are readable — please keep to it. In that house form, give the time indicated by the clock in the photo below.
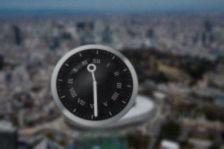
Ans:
**11:29**
